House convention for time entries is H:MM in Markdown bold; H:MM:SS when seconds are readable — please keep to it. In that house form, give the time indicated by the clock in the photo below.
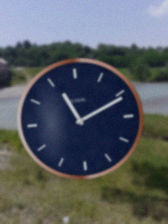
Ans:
**11:11**
